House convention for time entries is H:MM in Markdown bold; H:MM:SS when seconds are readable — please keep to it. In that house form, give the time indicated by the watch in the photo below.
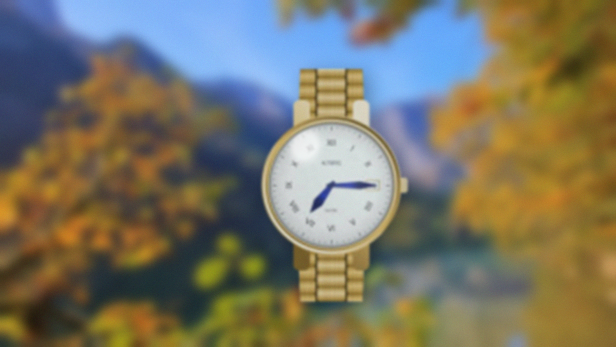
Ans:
**7:15**
